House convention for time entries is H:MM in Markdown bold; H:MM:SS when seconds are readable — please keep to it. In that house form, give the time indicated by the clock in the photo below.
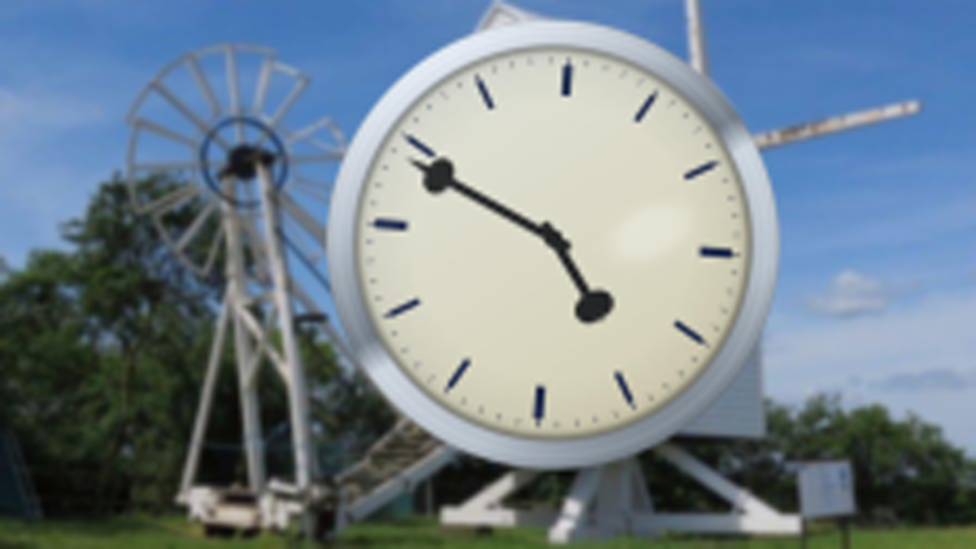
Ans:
**4:49**
